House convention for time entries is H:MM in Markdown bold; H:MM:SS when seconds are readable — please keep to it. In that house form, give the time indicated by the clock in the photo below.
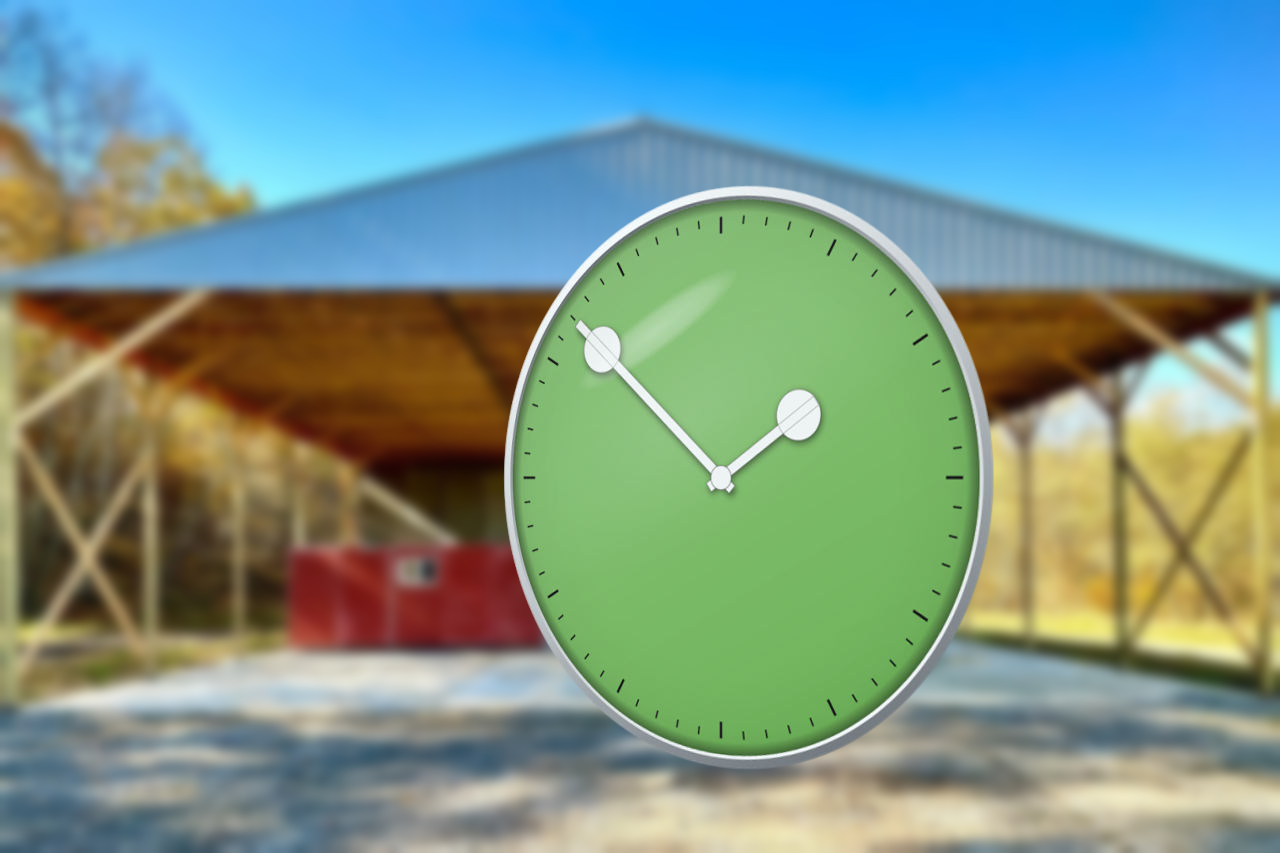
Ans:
**1:52**
